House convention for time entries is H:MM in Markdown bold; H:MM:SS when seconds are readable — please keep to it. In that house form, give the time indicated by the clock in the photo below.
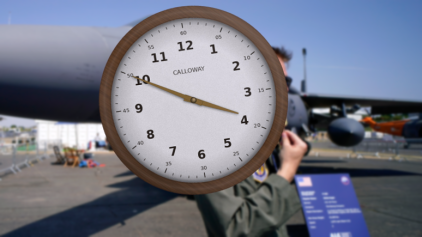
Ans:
**3:50**
